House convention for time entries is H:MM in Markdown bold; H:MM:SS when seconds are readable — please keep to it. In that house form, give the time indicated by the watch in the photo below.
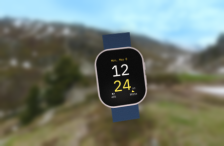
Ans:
**12:24**
